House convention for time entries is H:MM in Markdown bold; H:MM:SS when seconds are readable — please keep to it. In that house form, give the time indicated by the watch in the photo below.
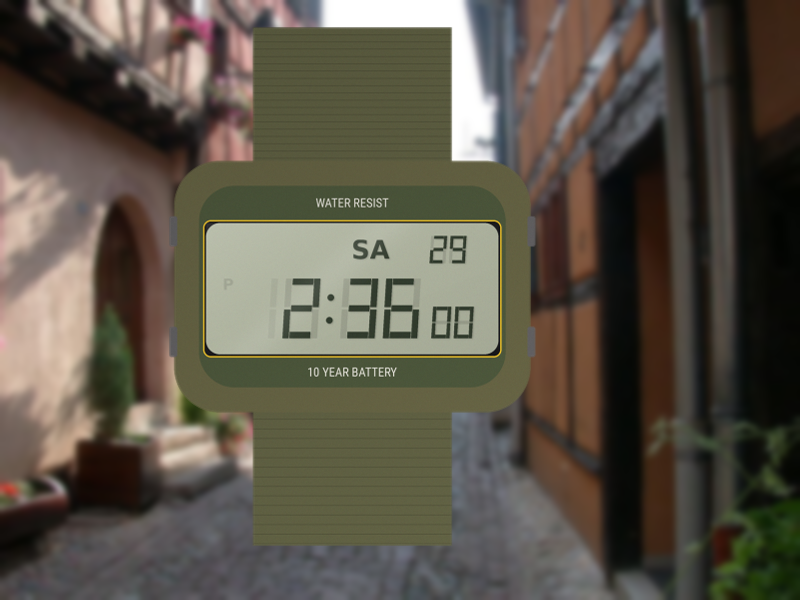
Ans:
**2:36:00**
